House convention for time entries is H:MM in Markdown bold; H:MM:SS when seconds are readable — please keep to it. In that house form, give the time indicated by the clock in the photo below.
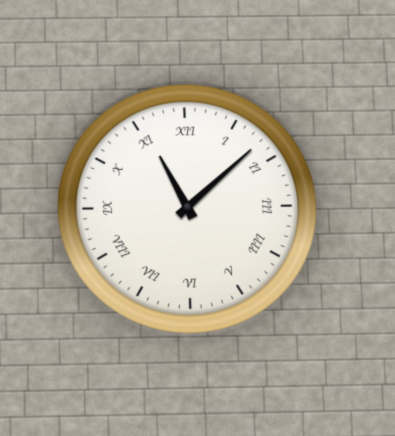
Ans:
**11:08**
